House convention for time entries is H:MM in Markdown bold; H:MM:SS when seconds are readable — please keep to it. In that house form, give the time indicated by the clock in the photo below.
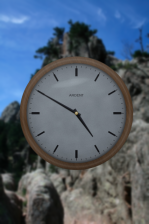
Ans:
**4:50**
